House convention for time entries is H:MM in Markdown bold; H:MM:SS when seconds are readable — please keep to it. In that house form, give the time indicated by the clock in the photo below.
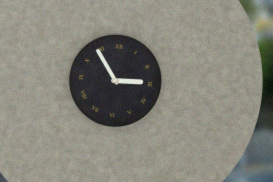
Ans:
**2:54**
